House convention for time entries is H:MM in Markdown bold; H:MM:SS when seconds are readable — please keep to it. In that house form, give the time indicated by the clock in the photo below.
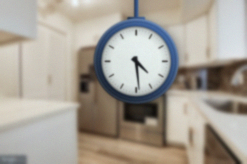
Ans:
**4:29**
